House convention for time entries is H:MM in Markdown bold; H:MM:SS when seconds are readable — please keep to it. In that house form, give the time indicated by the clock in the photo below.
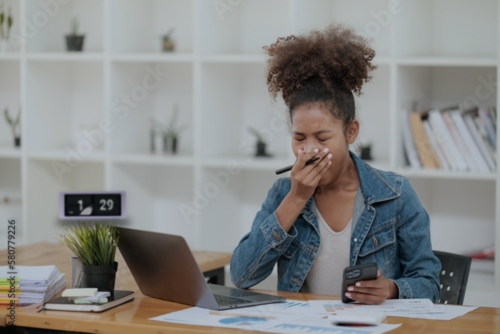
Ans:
**1:29**
